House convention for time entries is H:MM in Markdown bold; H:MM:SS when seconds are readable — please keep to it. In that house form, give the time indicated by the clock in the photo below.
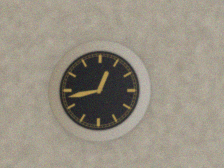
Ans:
**12:43**
